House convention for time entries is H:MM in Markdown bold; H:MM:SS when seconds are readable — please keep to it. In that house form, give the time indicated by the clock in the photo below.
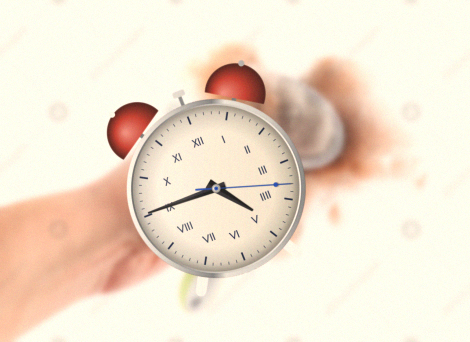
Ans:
**4:45:18**
